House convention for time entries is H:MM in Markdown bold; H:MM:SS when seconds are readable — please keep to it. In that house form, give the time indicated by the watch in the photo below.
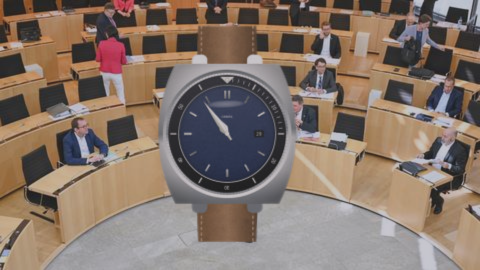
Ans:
**10:54**
